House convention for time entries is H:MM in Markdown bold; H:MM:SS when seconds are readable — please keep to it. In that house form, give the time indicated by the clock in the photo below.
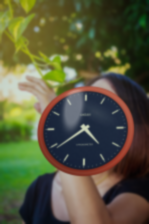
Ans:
**4:39**
